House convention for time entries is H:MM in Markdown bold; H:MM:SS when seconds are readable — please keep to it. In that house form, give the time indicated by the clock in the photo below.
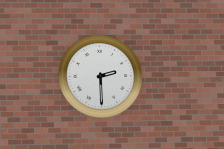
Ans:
**2:30**
